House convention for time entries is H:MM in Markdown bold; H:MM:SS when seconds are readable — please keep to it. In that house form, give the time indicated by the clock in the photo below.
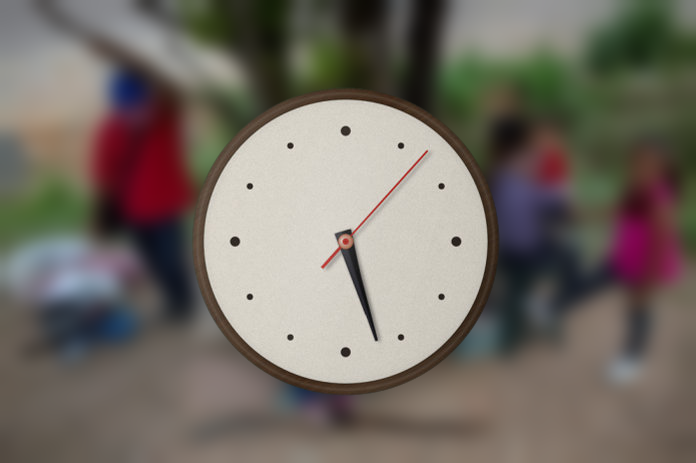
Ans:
**5:27:07**
